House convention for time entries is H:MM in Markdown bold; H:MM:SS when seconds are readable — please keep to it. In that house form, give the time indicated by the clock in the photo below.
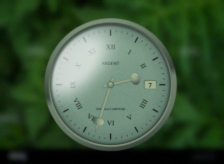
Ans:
**2:33**
